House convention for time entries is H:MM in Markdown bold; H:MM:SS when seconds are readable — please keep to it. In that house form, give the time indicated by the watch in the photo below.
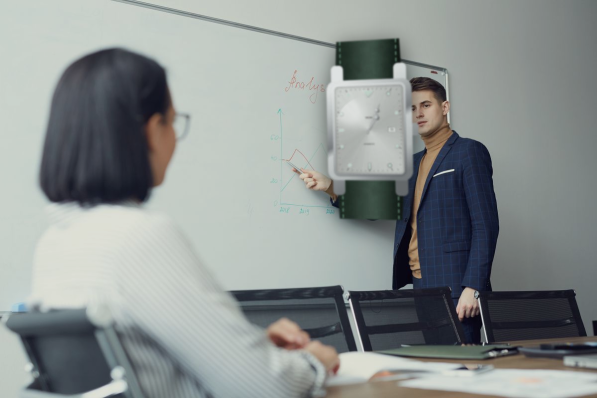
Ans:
**1:04**
